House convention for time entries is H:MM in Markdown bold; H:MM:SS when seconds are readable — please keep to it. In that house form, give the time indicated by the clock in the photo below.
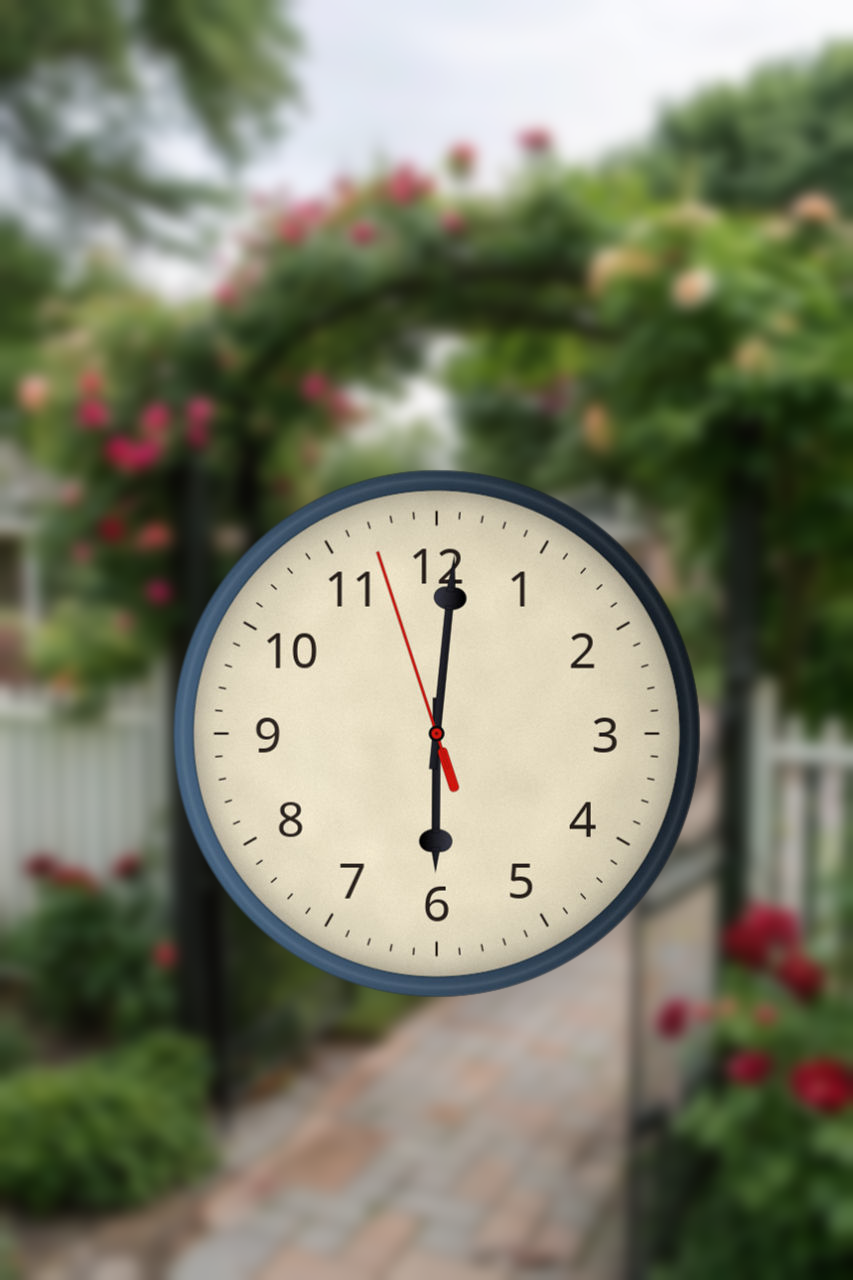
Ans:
**6:00:57**
